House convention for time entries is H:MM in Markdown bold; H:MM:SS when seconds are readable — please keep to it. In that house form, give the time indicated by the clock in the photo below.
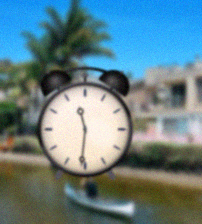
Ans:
**11:31**
